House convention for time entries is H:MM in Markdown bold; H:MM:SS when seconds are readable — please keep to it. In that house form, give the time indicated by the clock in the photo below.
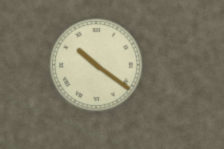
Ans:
**10:21**
